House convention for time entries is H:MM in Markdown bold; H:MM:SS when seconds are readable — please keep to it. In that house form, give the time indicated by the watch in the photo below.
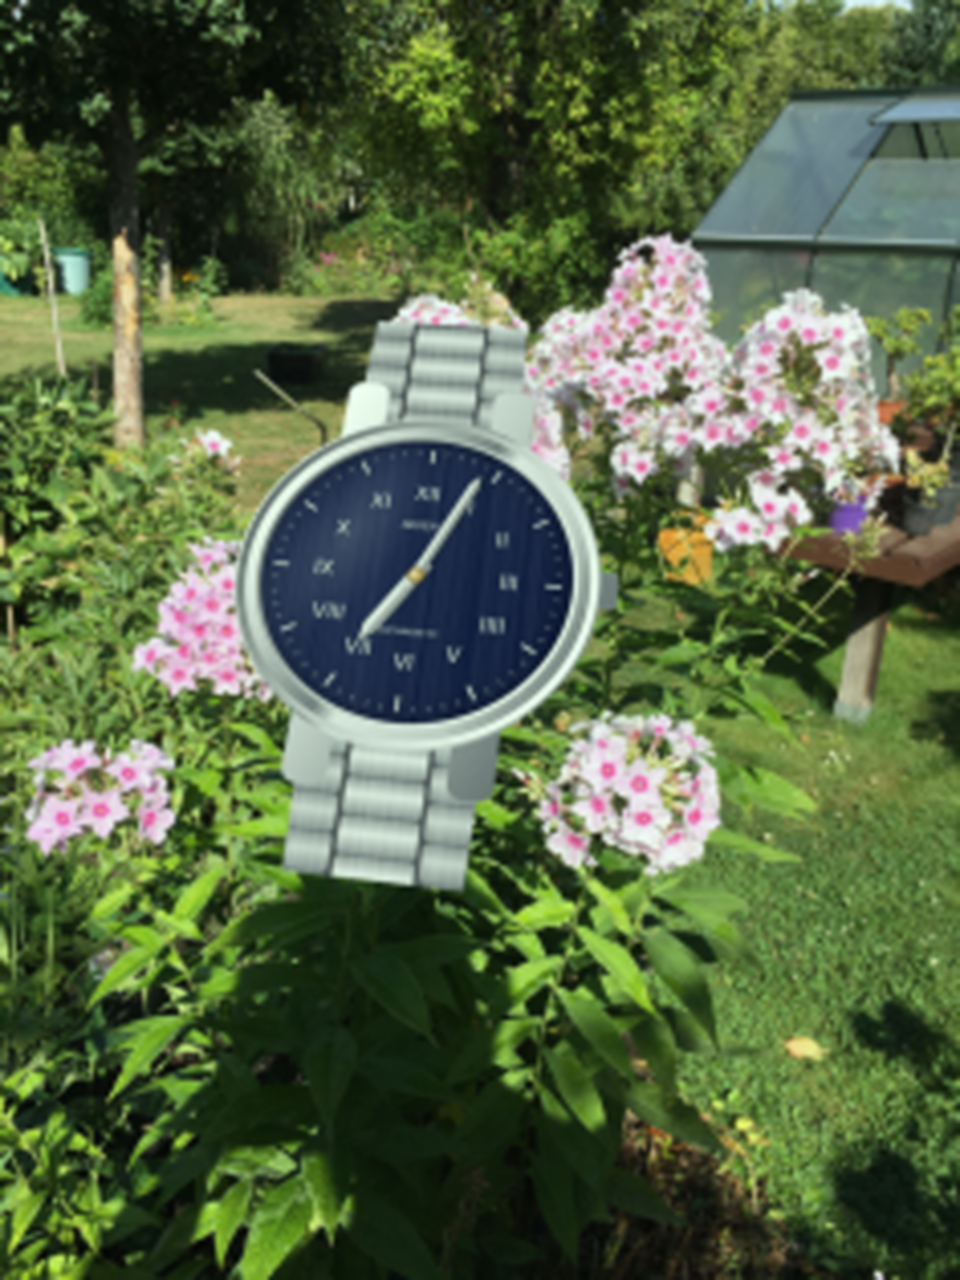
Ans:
**7:04**
